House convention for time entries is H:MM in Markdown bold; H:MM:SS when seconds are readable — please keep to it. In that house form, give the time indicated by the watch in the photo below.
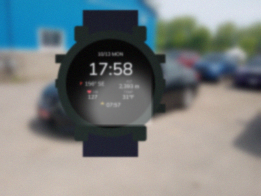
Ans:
**17:58**
